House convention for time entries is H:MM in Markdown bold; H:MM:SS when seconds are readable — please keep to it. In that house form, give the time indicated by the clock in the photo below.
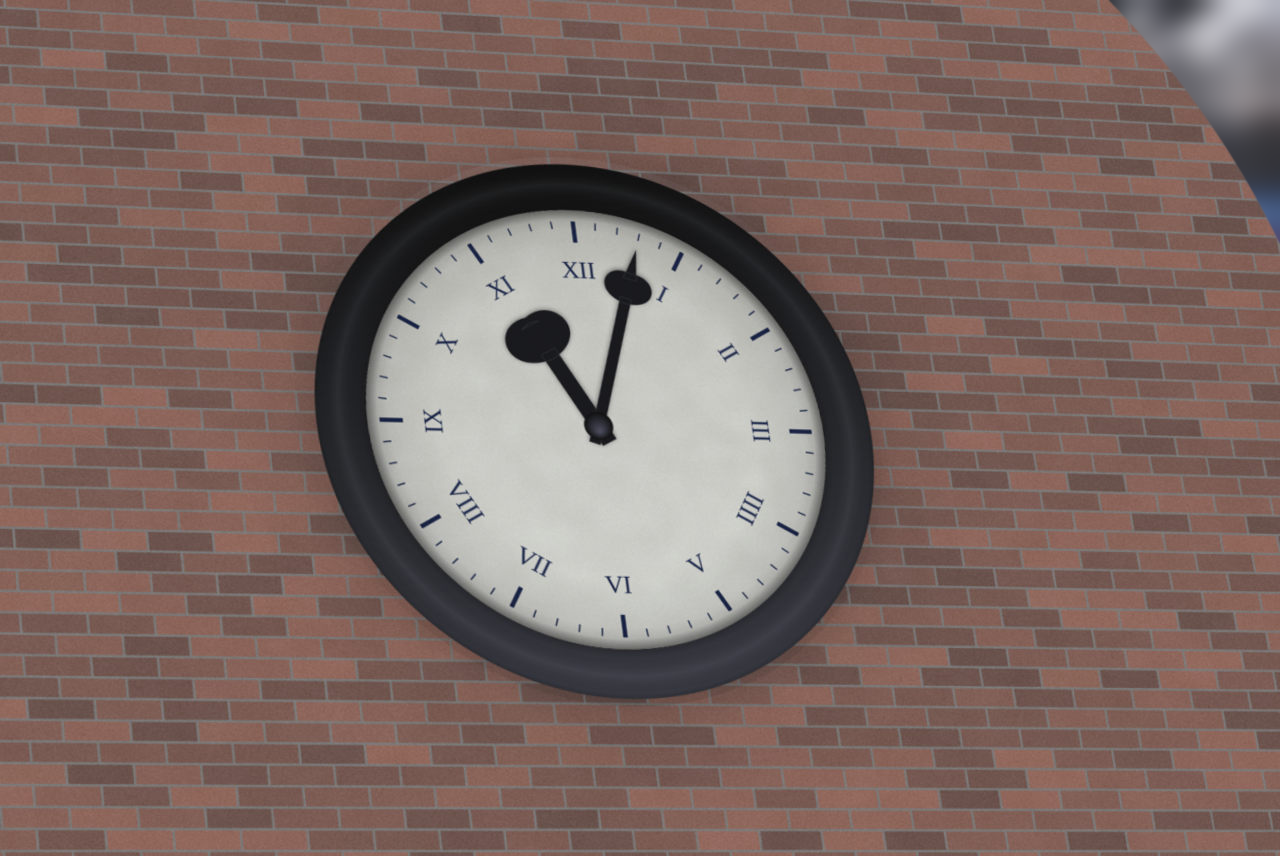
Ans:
**11:03**
